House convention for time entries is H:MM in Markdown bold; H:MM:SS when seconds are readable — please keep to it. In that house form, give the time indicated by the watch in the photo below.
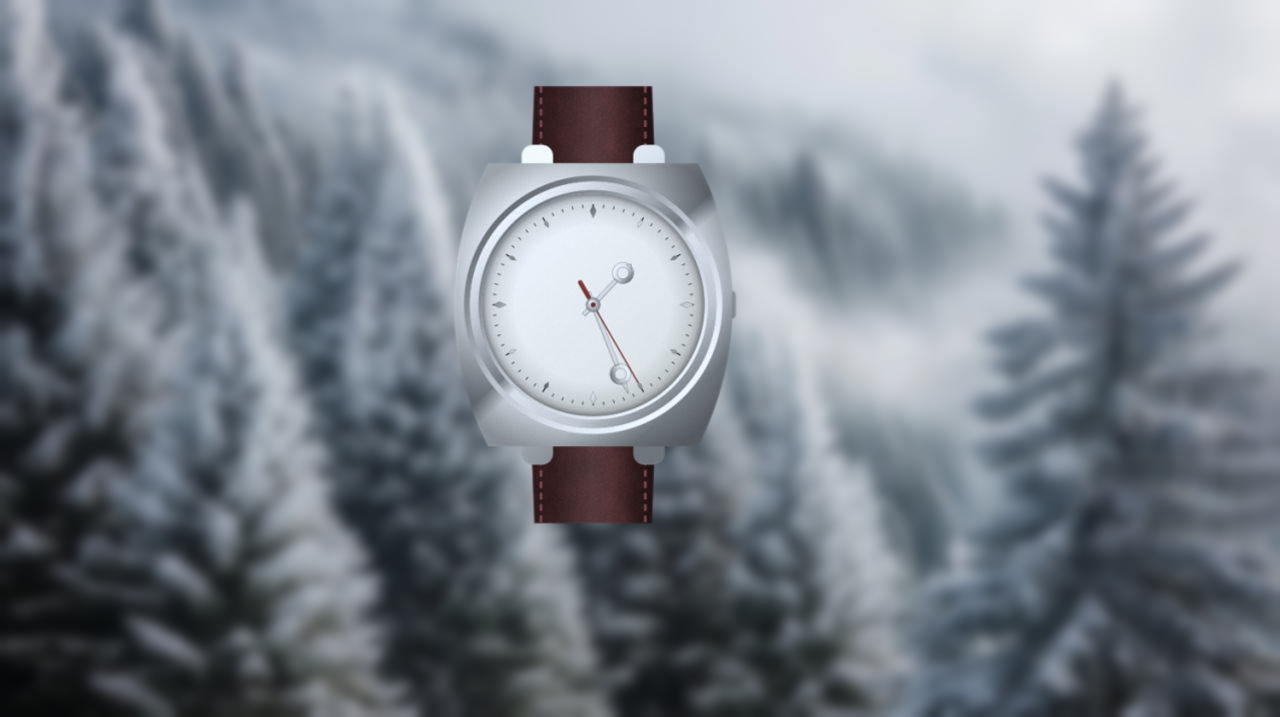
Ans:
**1:26:25**
